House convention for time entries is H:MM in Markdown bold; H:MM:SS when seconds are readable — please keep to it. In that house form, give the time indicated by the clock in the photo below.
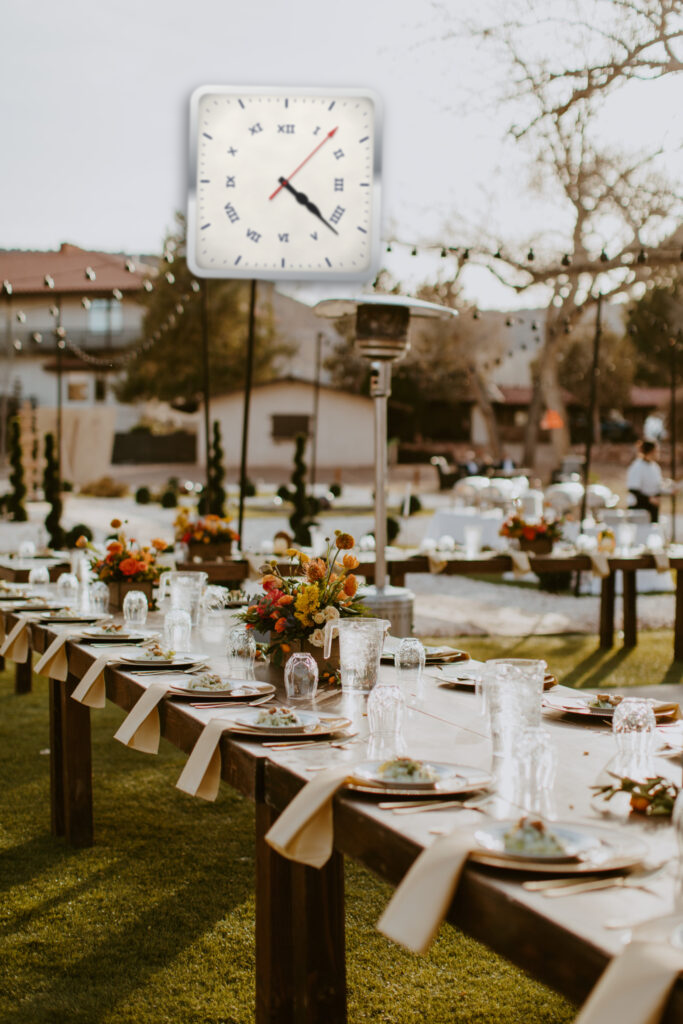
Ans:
**4:22:07**
